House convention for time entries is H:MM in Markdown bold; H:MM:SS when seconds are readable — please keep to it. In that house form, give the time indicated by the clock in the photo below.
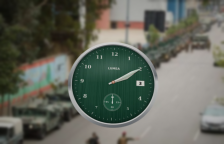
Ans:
**2:10**
